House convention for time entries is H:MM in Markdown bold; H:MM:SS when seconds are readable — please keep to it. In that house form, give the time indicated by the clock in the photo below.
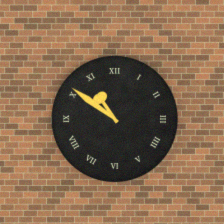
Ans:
**10:51**
